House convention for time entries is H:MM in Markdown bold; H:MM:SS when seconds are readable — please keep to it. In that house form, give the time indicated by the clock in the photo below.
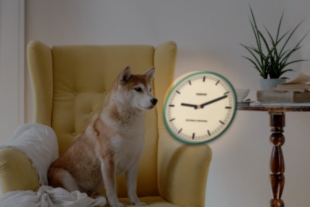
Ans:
**9:11**
